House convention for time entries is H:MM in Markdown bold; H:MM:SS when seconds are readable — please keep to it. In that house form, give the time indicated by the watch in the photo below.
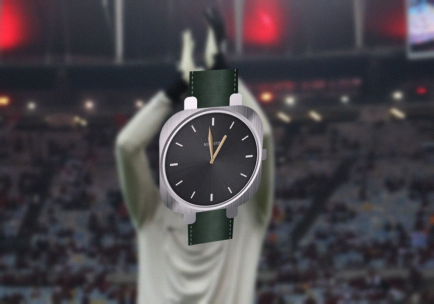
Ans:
**12:59**
